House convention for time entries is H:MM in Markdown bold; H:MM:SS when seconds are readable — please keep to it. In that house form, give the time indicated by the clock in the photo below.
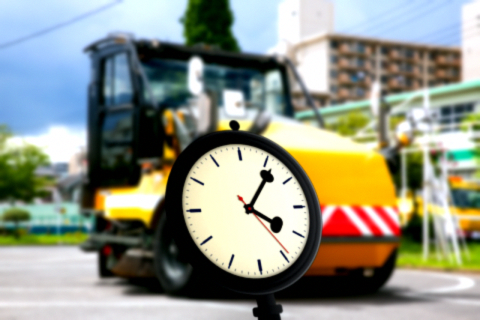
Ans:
**4:06:24**
